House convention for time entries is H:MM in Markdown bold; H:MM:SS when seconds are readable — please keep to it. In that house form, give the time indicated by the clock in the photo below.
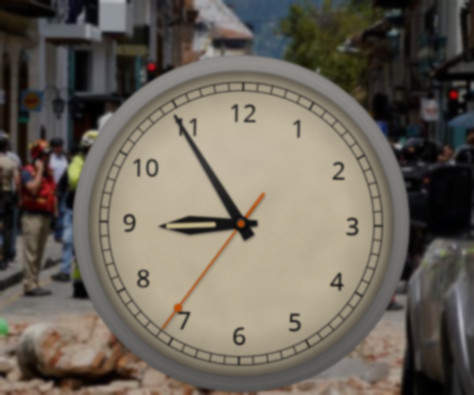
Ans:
**8:54:36**
